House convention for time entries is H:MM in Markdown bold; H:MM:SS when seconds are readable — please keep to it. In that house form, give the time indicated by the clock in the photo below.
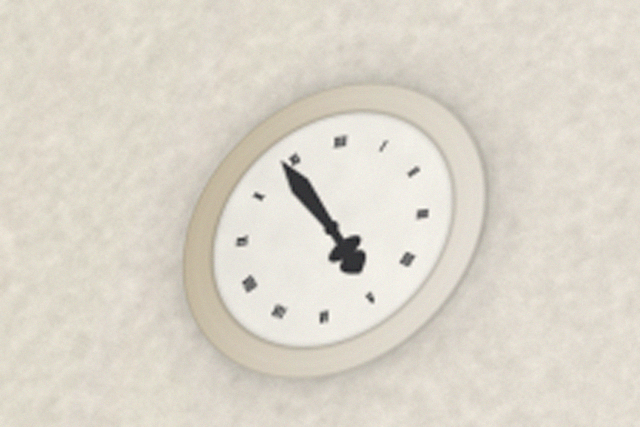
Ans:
**4:54**
